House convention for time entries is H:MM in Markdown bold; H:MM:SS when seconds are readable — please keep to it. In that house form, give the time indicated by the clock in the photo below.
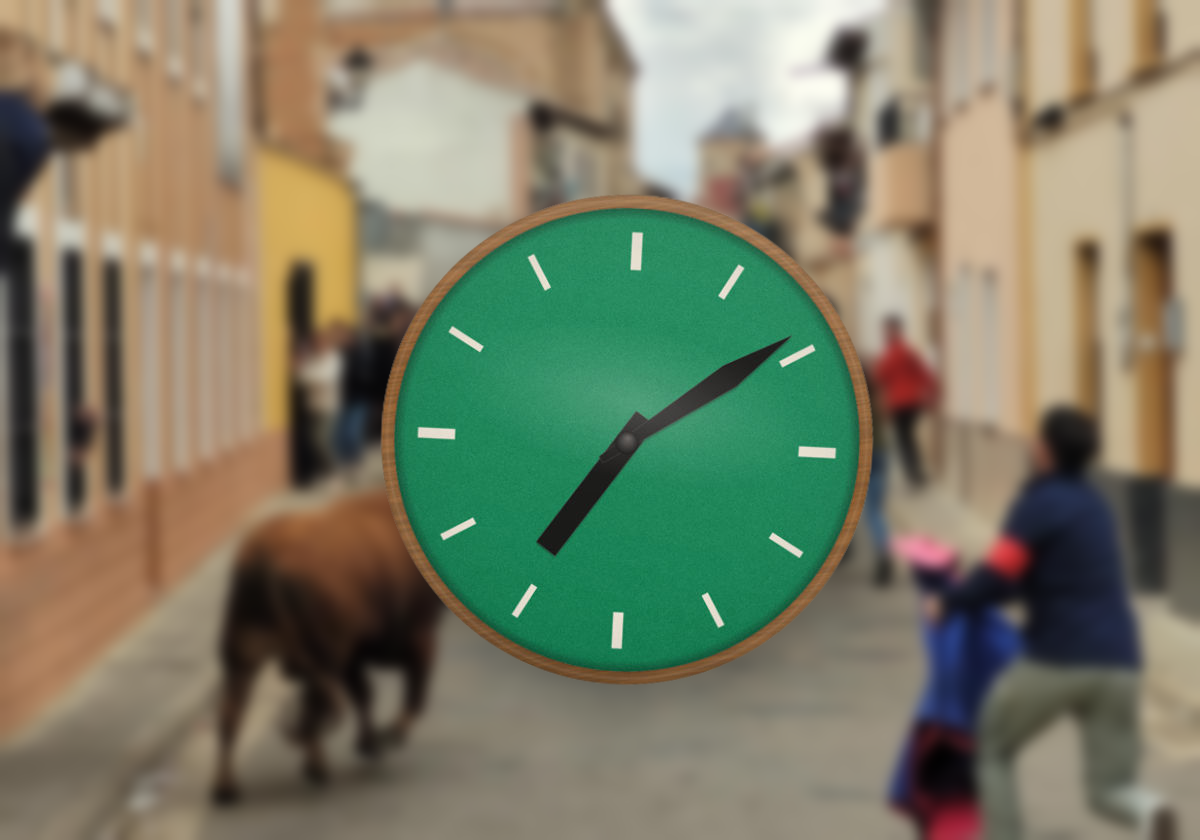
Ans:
**7:09**
